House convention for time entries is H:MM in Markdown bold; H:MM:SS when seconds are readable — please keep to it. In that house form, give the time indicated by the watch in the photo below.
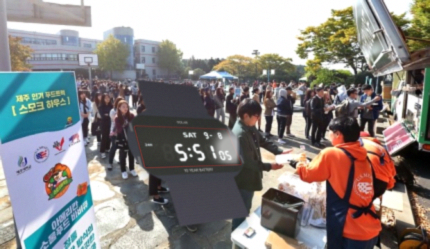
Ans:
**5:51:05**
